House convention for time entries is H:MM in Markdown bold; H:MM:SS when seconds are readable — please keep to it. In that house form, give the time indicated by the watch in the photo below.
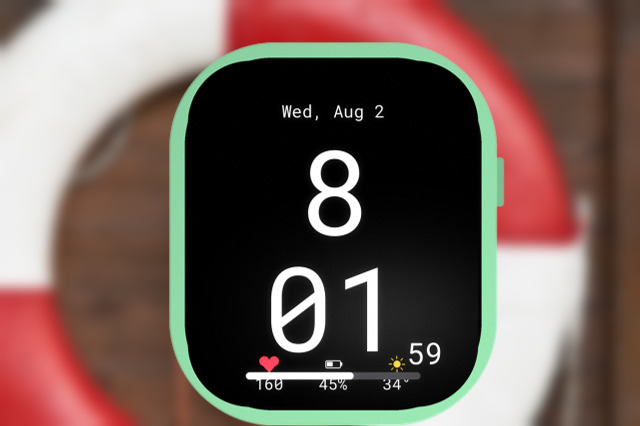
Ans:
**8:01:59**
